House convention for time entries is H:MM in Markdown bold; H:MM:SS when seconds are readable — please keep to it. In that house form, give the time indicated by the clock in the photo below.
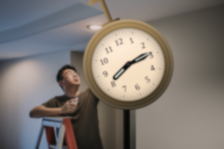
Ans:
**8:14**
